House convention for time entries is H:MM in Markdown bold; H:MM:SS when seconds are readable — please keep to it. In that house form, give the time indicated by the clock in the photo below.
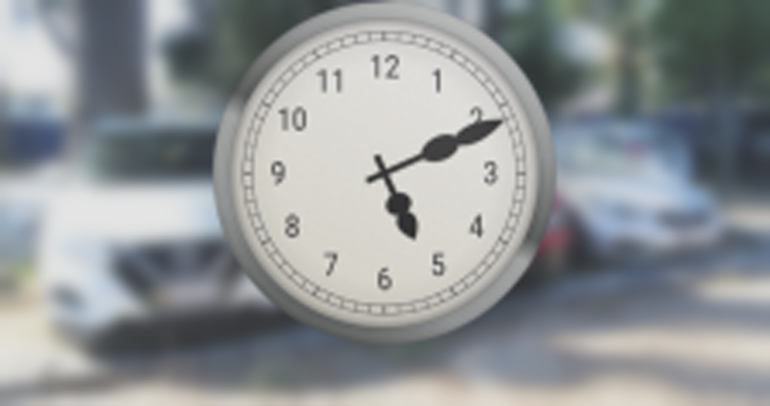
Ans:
**5:11**
